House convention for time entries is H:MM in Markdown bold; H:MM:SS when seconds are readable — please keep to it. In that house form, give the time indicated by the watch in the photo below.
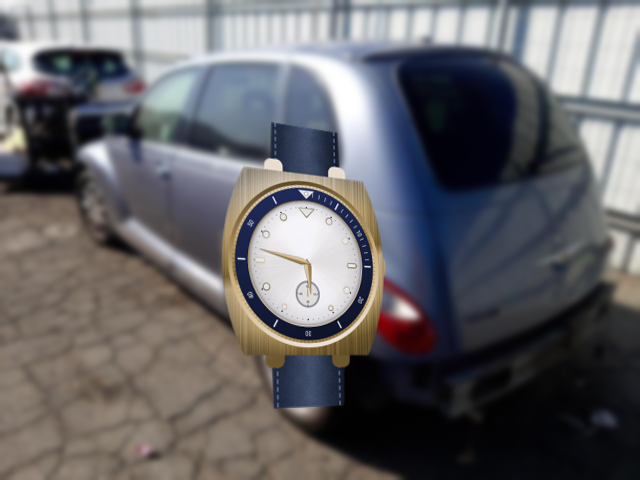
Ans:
**5:47**
